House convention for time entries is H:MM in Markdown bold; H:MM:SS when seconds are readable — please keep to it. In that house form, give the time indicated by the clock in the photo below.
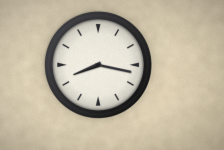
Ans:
**8:17**
